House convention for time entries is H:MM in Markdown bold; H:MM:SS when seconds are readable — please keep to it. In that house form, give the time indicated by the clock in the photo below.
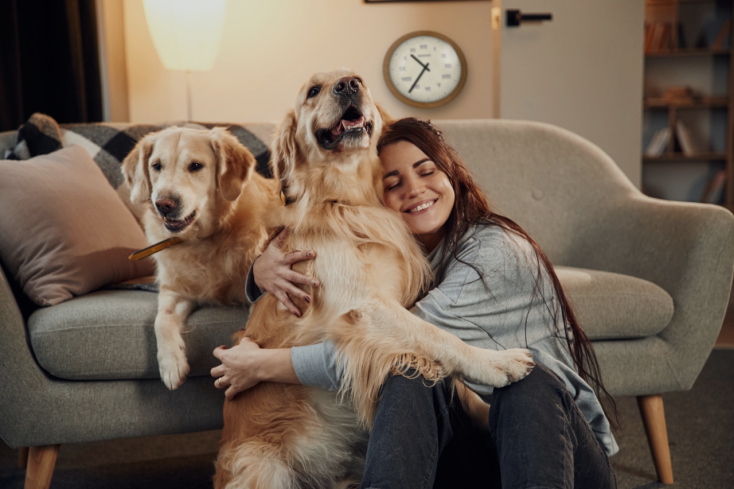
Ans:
**10:36**
